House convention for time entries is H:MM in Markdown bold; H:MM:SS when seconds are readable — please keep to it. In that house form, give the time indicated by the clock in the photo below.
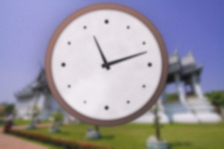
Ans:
**11:12**
